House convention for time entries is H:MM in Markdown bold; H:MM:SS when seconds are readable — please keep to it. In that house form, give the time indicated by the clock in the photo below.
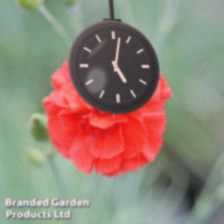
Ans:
**5:02**
